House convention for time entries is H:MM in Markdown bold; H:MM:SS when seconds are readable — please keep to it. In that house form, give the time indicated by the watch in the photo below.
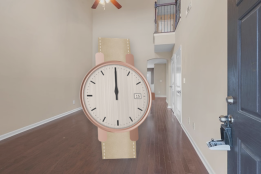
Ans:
**12:00**
